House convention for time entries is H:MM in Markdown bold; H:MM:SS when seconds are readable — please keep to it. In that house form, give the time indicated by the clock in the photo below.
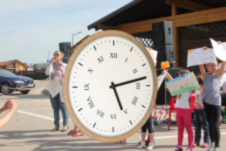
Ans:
**5:13**
